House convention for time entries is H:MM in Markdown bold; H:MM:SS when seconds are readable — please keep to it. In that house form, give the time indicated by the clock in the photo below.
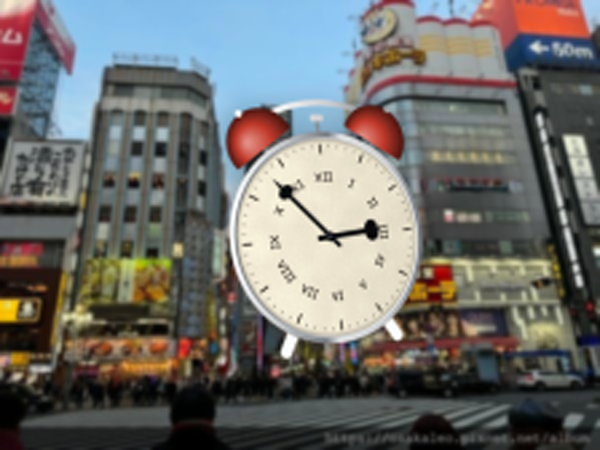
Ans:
**2:53**
